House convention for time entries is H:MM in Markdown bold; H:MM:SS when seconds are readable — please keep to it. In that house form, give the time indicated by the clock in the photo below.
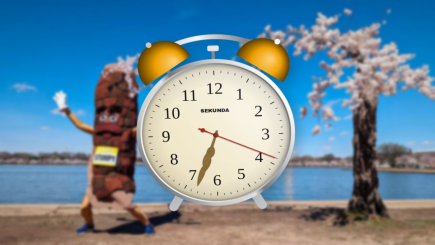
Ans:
**6:33:19**
